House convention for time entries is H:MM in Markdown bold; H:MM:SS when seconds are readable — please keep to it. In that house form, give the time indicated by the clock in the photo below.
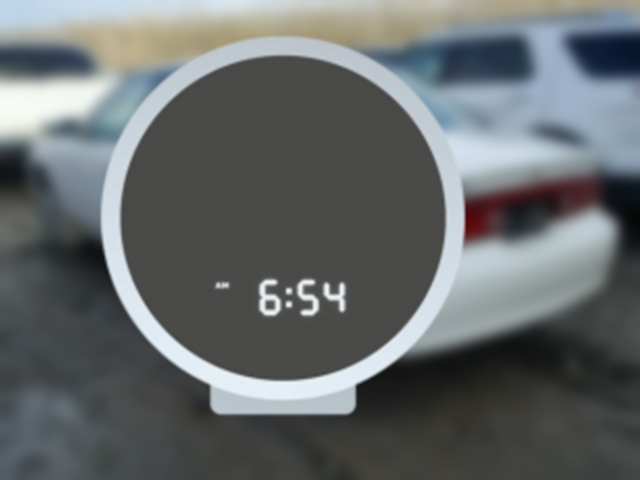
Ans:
**6:54**
